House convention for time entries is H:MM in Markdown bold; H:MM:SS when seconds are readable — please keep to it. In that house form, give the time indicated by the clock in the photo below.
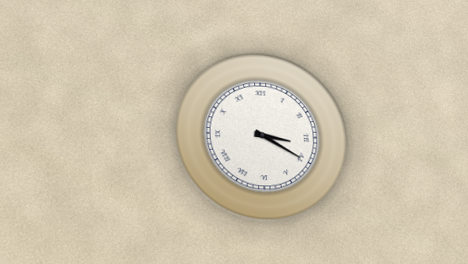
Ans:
**3:20**
